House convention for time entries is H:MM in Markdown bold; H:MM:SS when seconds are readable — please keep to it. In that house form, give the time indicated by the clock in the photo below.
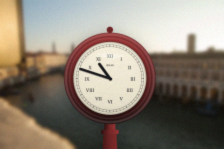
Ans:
**10:48**
